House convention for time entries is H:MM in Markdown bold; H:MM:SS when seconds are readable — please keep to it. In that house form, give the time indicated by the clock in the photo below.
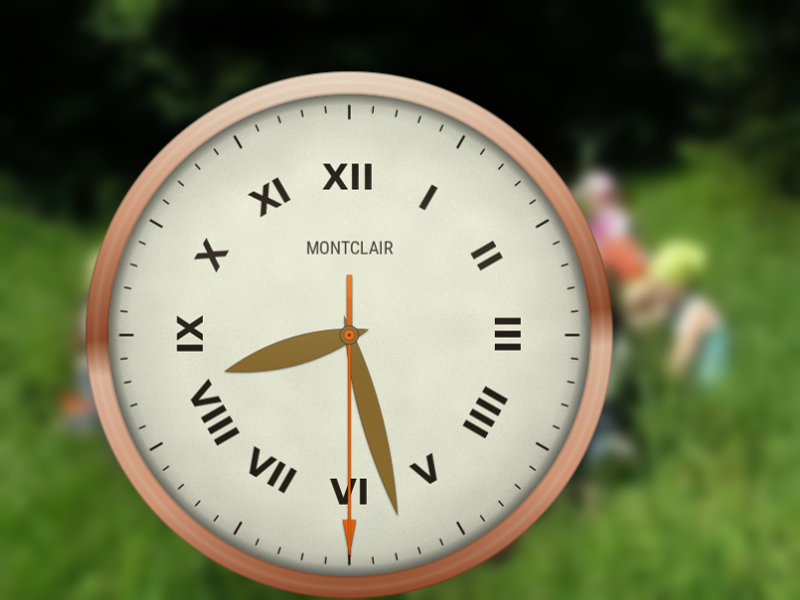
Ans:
**8:27:30**
